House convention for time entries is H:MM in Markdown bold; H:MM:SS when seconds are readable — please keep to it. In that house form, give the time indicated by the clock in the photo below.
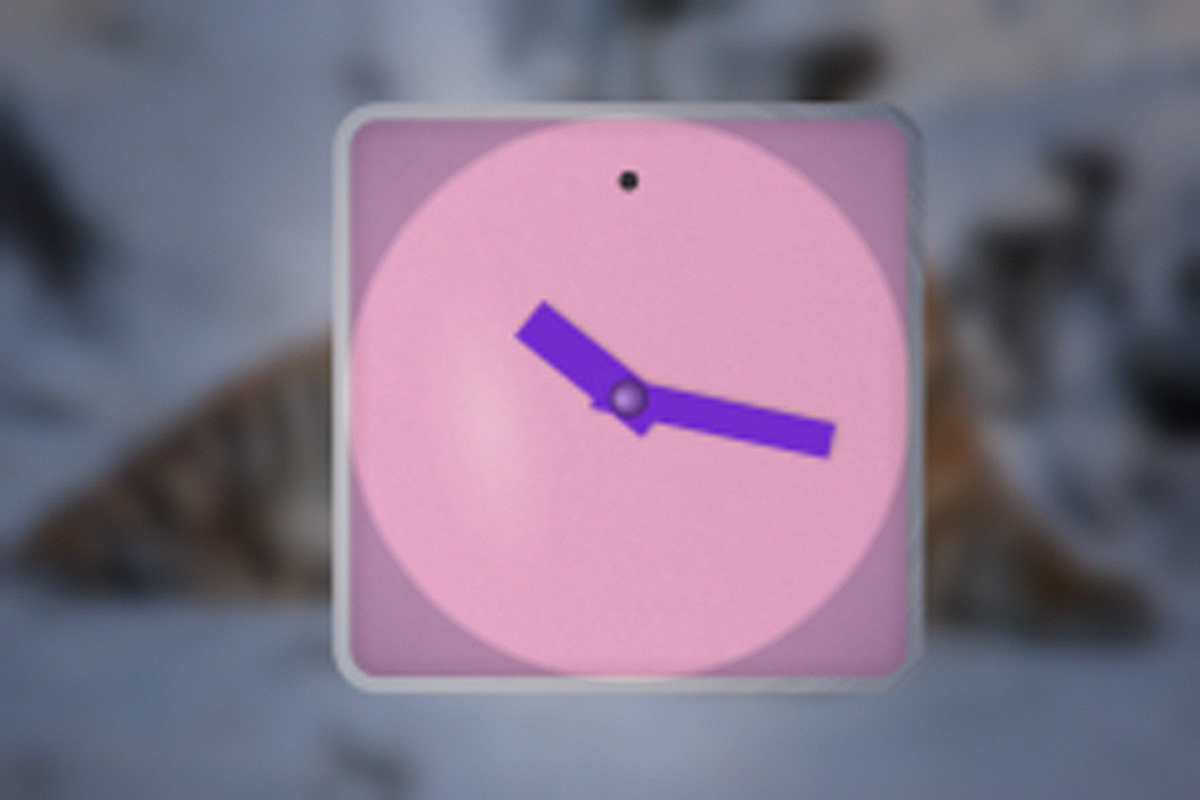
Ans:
**10:17**
